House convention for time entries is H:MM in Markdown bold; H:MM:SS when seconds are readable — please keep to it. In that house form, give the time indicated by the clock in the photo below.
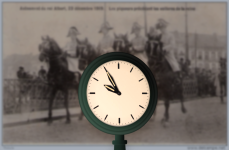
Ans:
**9:55**
